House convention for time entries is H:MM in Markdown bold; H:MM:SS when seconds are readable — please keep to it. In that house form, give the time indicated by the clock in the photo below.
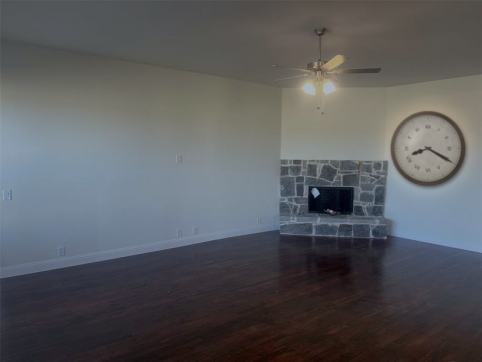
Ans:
**8:20**
